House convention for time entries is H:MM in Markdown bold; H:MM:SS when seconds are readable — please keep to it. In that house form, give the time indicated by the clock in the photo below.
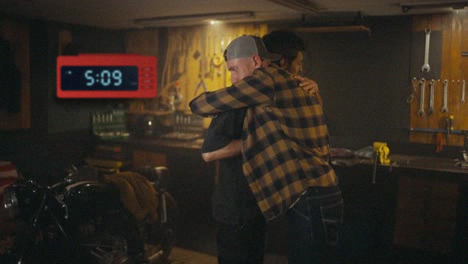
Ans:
**5:09**
